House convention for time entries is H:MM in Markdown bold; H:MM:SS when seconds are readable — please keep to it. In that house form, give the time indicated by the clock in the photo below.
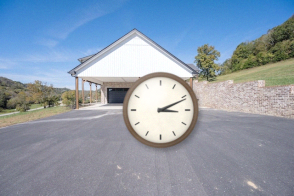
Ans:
**3:11**
